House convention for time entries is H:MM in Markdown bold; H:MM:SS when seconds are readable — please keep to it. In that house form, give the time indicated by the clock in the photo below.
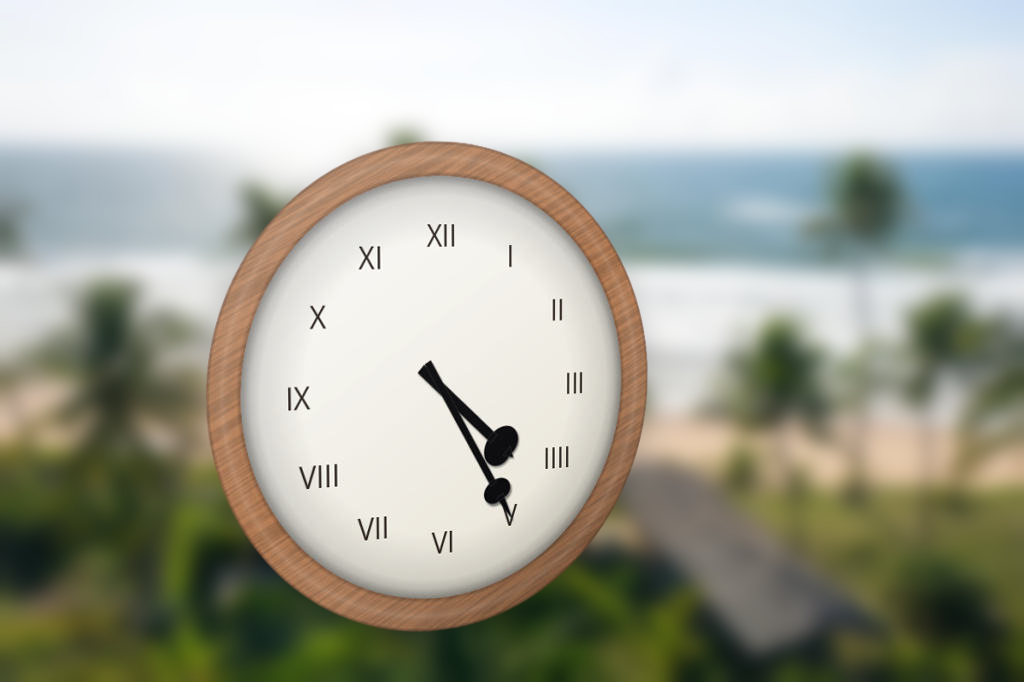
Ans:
**4:25**
